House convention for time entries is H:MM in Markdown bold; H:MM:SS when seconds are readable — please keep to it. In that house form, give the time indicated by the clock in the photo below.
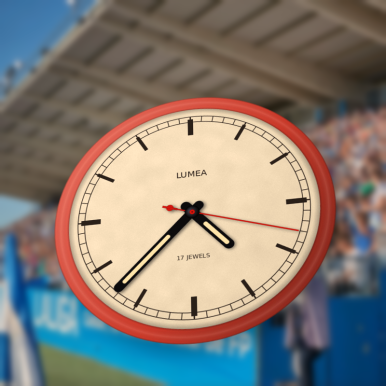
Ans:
**4:37:18**
